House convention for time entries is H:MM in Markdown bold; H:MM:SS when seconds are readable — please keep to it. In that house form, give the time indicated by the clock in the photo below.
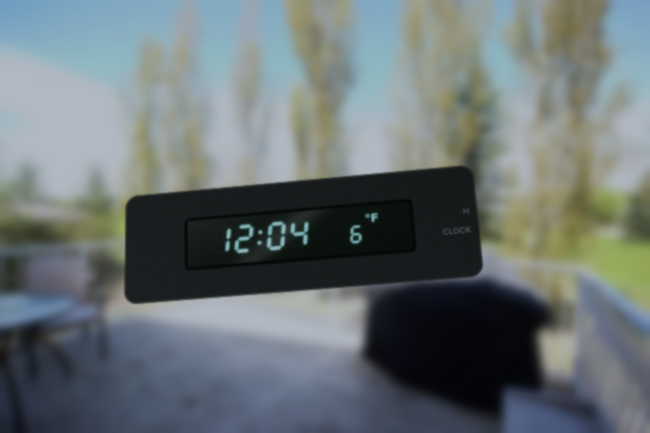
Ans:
**12:04**
